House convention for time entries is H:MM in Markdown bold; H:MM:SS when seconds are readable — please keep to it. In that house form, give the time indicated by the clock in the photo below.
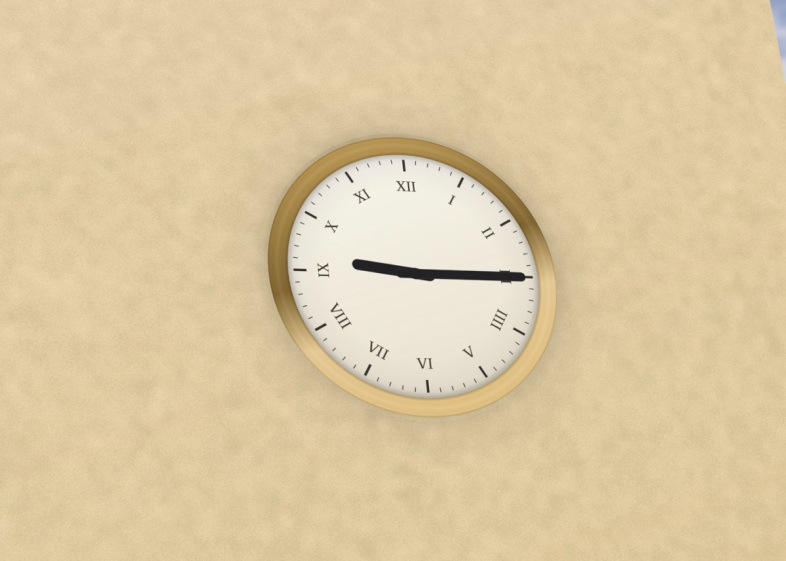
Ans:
**9:15**
